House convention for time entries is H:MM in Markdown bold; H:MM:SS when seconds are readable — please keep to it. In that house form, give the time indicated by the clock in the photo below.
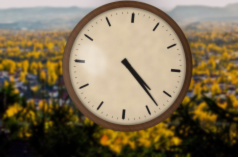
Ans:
**4:23**
